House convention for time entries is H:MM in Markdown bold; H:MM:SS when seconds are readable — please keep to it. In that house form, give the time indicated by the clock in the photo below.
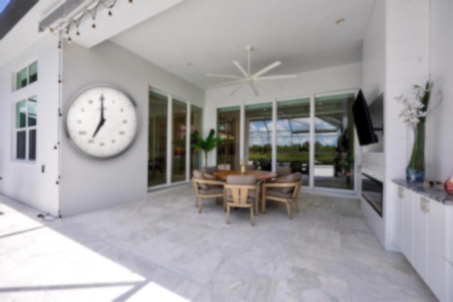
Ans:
**7:00**
